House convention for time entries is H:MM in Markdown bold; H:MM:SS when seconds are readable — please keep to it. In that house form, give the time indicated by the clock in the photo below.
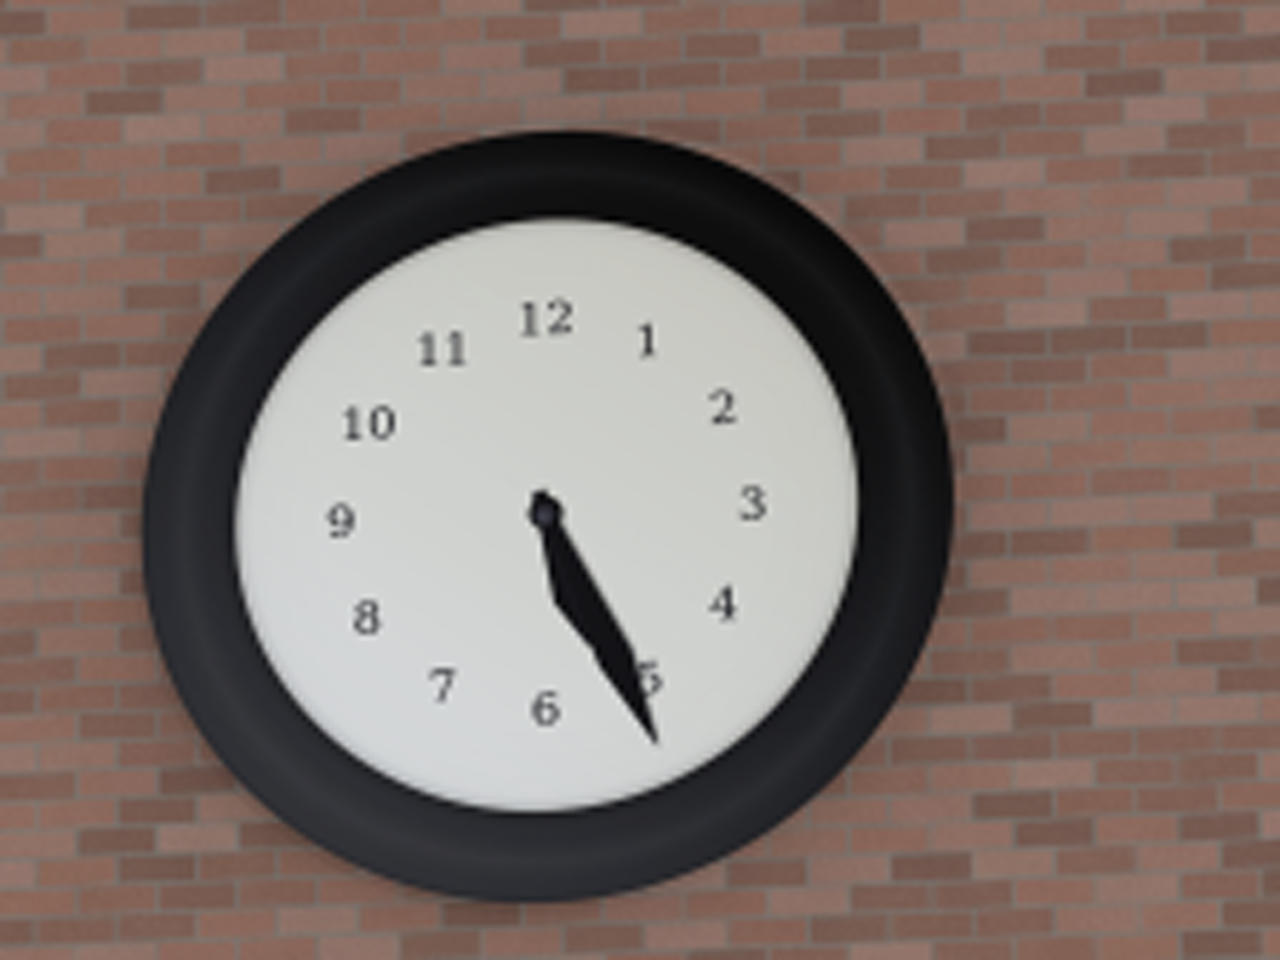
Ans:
**5:26**
